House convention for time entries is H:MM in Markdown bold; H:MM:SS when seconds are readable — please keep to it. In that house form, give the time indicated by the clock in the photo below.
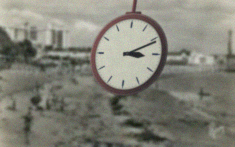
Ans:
**3:11**
